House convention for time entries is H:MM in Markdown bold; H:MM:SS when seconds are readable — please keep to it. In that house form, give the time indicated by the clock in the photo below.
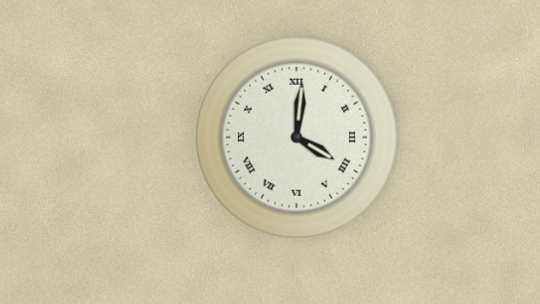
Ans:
**4:01**
